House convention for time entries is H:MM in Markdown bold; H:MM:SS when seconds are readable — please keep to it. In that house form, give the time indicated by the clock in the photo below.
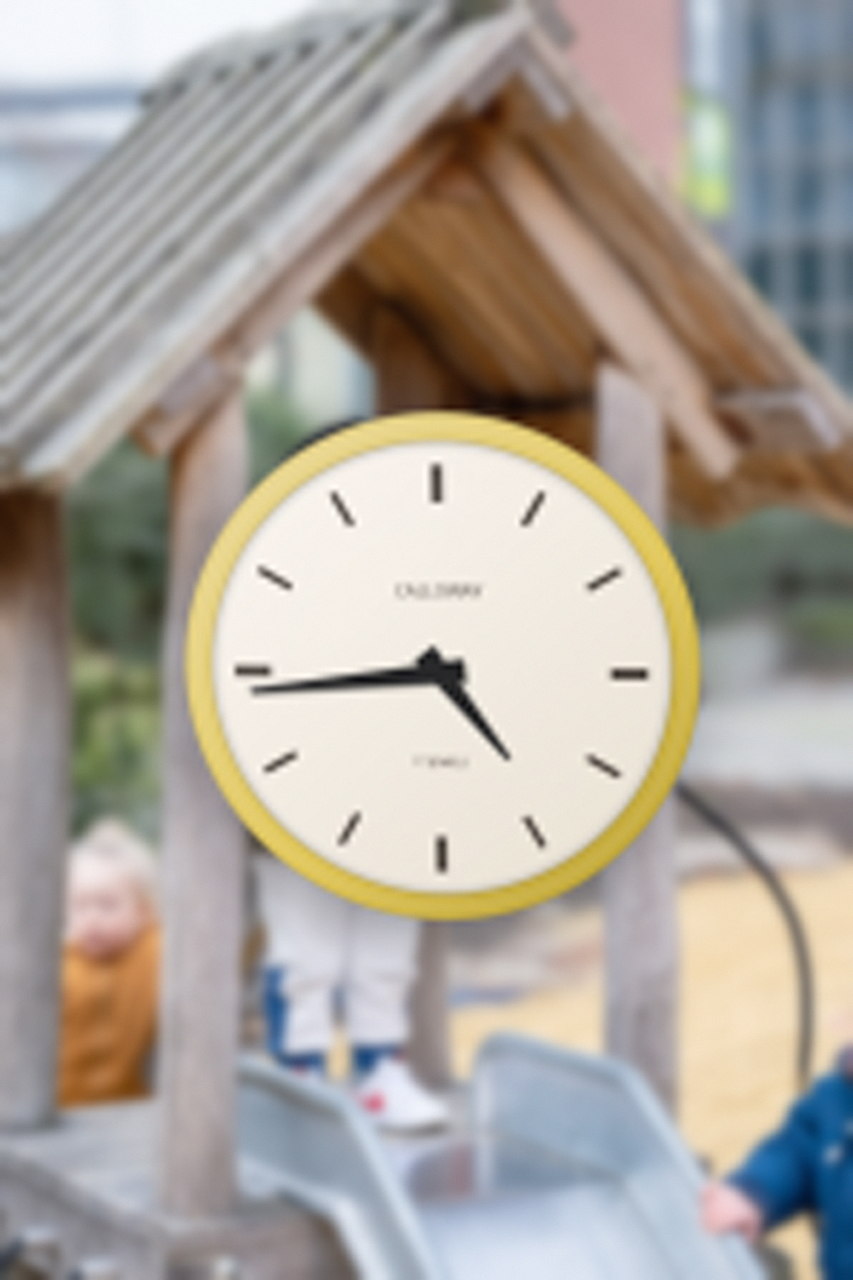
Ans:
**4:44**
